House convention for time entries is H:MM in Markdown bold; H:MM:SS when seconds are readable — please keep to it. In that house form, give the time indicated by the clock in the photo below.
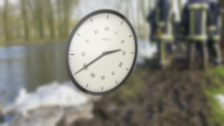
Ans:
**2:40**
